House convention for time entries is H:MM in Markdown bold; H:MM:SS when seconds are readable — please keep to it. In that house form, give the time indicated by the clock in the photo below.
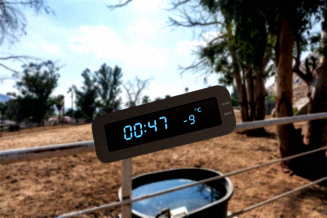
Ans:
**0:47**
